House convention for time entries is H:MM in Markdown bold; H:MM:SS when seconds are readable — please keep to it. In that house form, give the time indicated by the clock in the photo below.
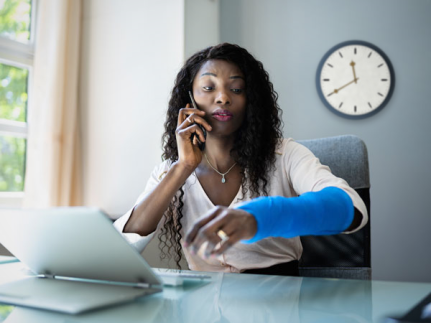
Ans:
**11:40**
